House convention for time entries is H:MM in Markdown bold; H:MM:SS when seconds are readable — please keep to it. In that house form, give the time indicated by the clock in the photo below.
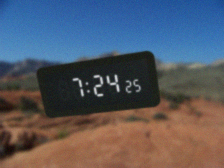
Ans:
**7:24:25**
